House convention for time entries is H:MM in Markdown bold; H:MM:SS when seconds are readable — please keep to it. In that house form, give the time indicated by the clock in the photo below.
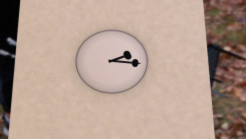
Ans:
**2:16**
